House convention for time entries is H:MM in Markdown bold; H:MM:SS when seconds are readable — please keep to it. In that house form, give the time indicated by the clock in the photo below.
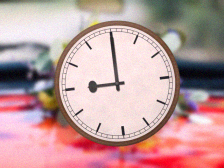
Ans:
**9:00**
